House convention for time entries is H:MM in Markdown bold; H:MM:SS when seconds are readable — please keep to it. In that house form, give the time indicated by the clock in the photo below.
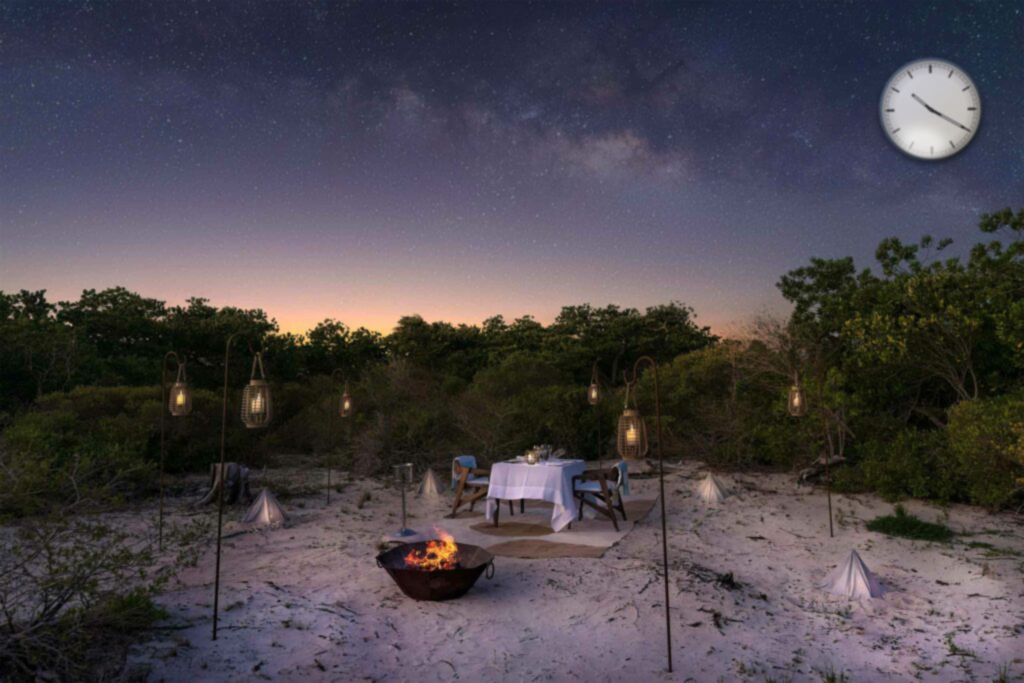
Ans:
**10:20**
